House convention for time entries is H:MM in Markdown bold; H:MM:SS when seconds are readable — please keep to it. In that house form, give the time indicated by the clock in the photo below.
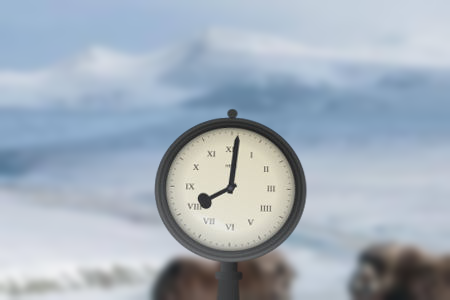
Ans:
**8:01**
